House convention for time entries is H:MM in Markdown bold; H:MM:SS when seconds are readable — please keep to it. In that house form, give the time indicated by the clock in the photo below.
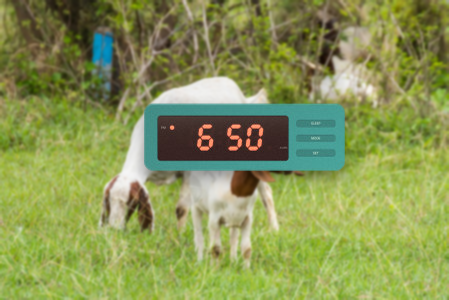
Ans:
**6:50**
